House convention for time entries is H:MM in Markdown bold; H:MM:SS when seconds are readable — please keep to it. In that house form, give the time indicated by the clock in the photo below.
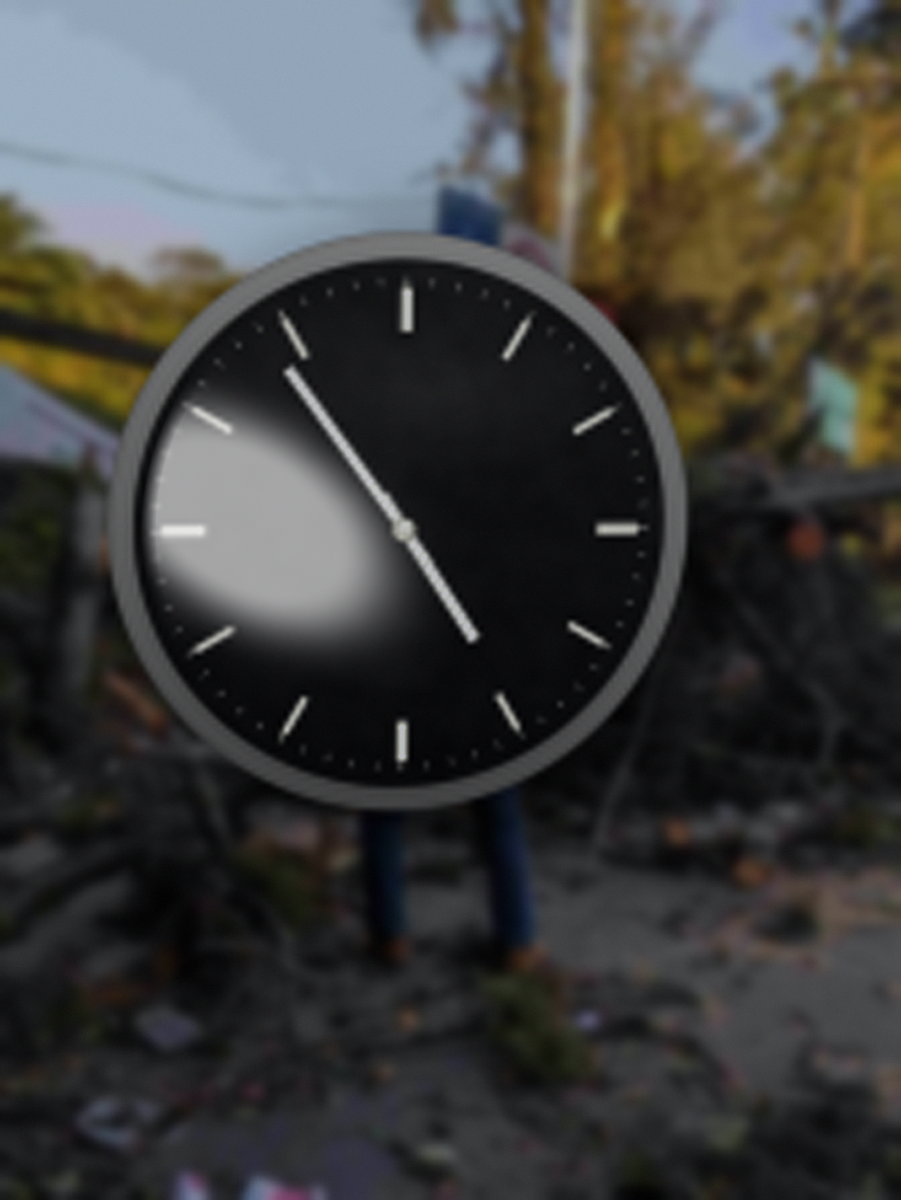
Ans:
**4:54**
